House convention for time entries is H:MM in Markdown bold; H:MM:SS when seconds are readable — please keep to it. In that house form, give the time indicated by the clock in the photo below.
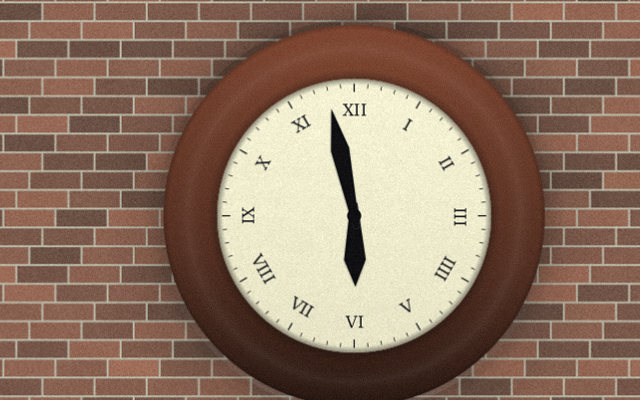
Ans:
**5:58**
